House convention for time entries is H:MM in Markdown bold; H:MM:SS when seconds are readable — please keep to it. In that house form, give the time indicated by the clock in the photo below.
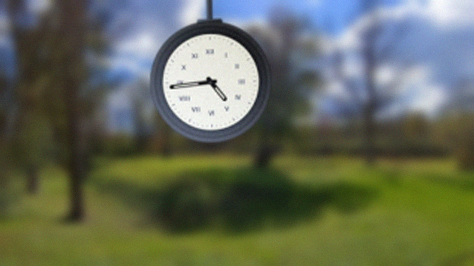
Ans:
**4:44**
